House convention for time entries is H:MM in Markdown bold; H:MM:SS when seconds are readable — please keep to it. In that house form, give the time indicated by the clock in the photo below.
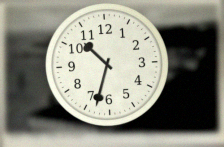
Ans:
**10:33**
